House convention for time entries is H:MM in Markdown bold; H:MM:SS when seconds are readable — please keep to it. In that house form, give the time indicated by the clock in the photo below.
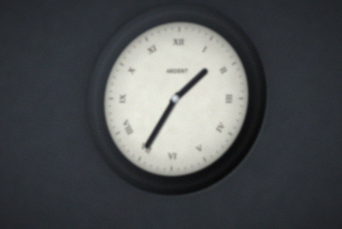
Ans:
**1:35**
